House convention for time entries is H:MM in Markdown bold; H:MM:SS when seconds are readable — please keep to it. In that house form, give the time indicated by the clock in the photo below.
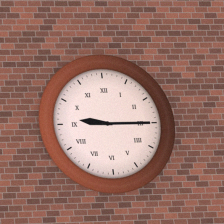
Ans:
**9:15**
